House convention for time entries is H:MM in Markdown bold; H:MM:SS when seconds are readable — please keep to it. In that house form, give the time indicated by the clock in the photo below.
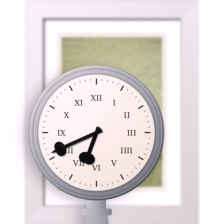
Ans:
**6:41**
